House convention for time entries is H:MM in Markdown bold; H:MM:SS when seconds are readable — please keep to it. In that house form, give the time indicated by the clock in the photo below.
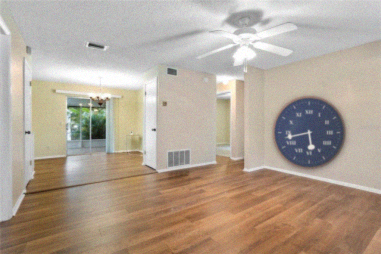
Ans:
**5:43**
